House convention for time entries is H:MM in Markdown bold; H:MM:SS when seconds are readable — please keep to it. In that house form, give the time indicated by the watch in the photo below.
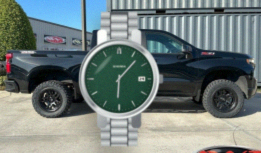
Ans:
**6:07**
